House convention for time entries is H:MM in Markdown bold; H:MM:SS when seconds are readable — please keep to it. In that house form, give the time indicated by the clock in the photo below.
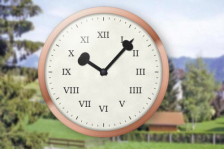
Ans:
**10:07**
